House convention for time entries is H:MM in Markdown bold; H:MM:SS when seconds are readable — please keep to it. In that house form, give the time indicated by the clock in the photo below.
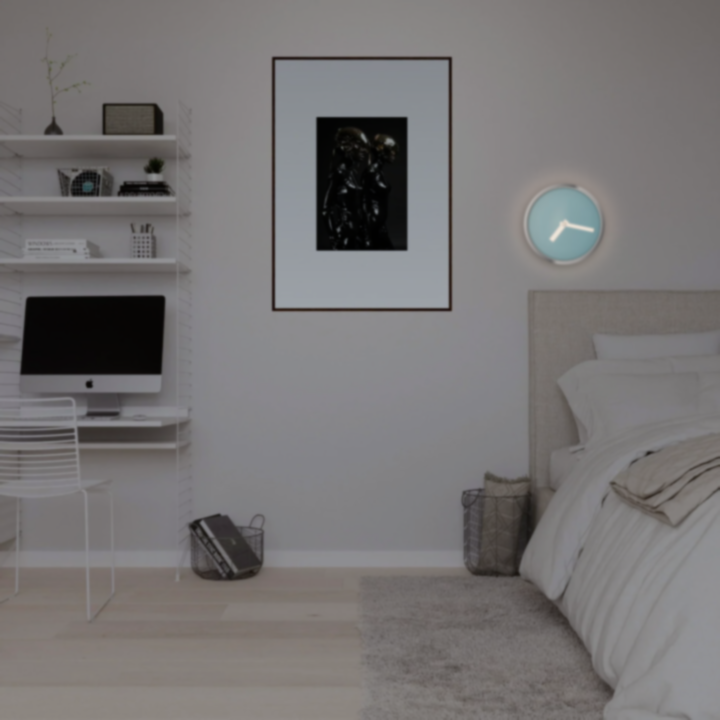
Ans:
**7:17**
